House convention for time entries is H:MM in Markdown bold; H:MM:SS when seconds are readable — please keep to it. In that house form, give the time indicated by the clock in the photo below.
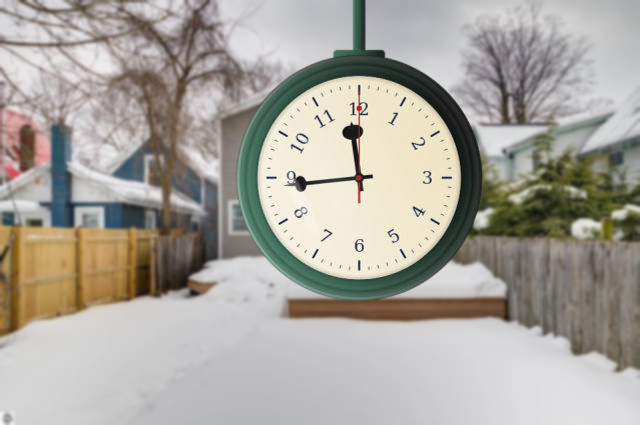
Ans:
**11:44:00**
